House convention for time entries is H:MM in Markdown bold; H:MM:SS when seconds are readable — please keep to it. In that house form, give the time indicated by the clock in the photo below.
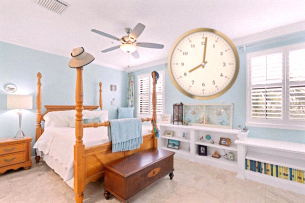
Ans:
**8:01**
